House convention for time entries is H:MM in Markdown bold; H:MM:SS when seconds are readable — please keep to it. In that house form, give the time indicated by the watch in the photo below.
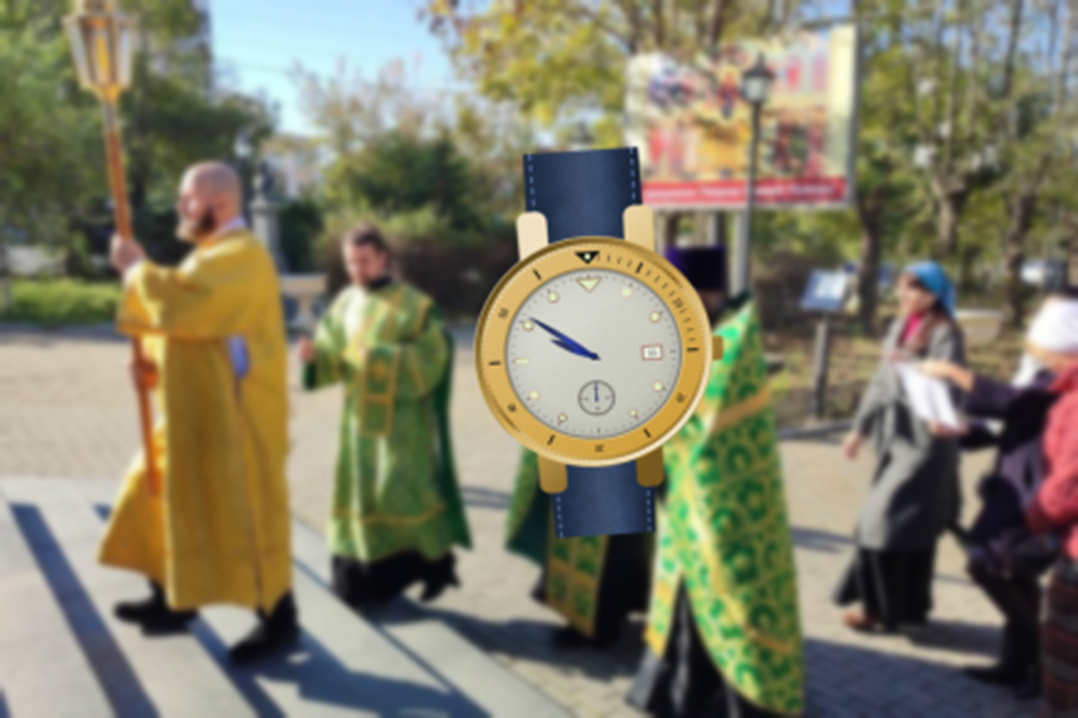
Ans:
**9:51**
